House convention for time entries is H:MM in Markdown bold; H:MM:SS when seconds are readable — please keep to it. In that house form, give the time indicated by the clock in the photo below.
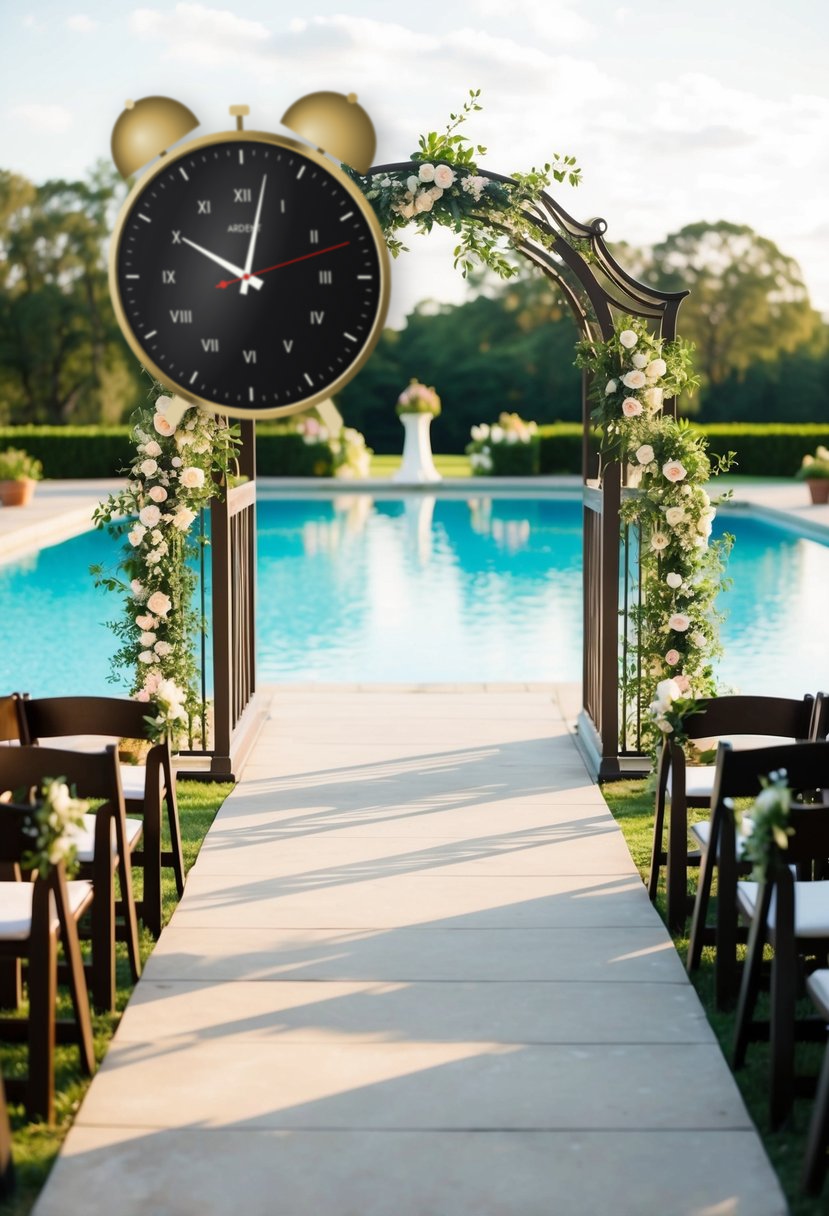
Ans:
**10:02:12**
